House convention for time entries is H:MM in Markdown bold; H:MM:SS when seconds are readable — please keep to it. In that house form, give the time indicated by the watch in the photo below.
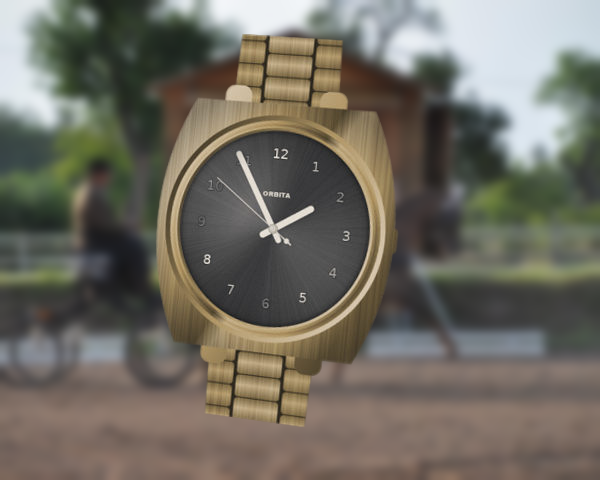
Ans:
**1:54:51**
